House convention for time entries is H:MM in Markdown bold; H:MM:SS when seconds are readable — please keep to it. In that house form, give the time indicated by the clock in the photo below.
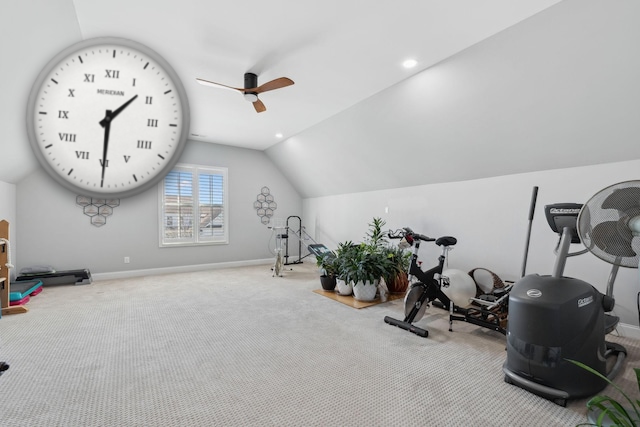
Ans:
**1:30**
